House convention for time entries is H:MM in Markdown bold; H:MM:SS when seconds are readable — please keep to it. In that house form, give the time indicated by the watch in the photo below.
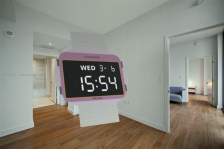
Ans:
**15:54**
